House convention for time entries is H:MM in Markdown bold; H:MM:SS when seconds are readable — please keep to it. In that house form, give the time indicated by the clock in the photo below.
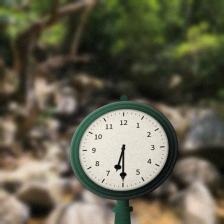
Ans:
**6:30**
